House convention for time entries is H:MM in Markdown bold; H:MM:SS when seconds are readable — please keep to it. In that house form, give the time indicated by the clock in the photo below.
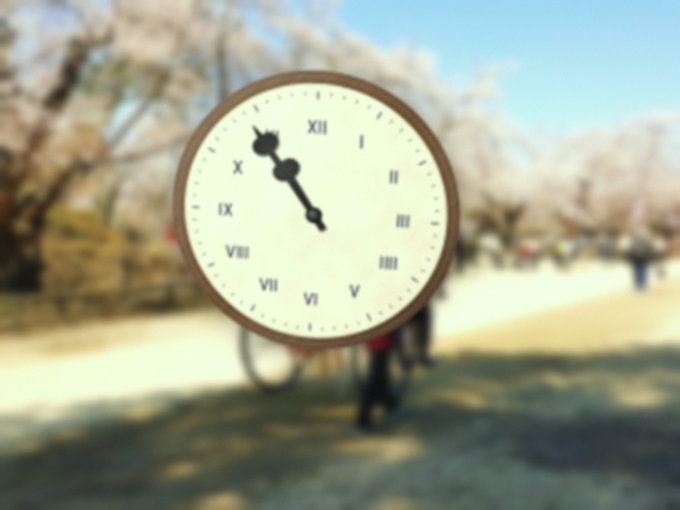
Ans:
**10:54**
